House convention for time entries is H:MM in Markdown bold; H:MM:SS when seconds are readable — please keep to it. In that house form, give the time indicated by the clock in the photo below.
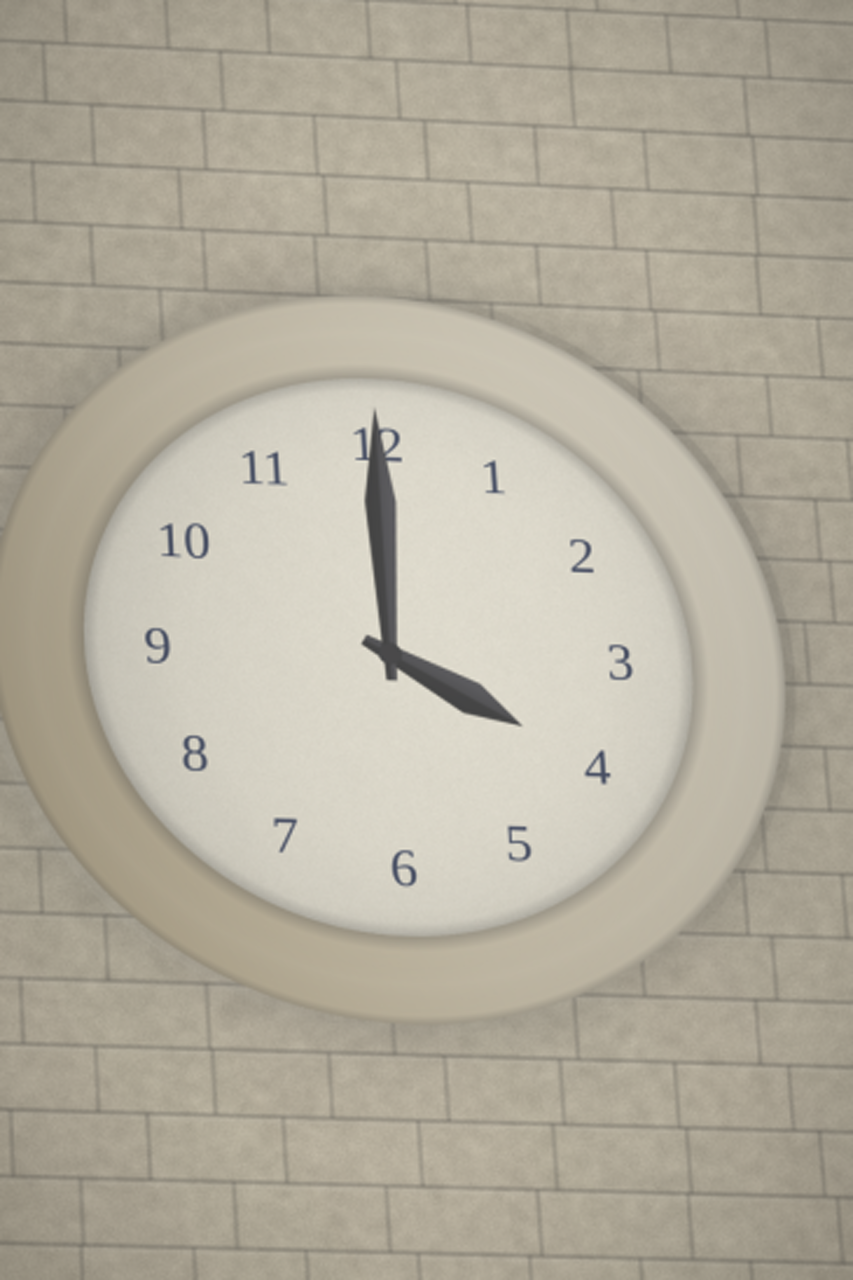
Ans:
**4:00**
